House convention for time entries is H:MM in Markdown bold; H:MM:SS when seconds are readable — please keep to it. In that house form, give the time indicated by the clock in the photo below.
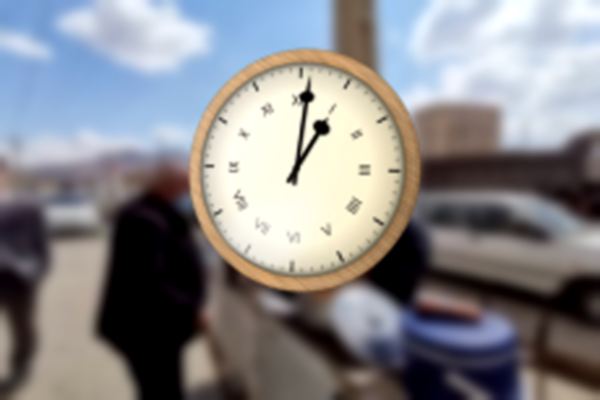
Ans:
**1:01**
